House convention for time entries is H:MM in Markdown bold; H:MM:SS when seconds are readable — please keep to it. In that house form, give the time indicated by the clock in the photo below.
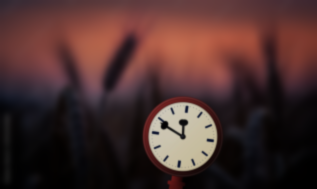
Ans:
**11:49**
